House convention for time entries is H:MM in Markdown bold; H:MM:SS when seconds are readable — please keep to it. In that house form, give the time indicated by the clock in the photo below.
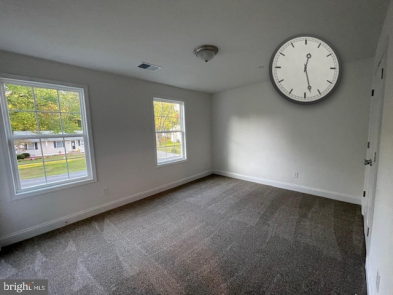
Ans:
**12:28**
